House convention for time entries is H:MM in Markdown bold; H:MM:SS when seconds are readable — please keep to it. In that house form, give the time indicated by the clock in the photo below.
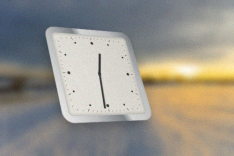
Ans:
**12:31**
